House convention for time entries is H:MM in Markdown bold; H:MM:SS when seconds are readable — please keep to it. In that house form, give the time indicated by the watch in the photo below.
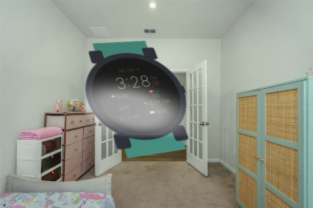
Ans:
**3:28**
